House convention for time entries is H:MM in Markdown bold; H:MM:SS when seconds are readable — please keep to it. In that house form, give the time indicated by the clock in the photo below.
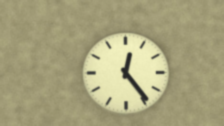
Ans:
**12:24**
